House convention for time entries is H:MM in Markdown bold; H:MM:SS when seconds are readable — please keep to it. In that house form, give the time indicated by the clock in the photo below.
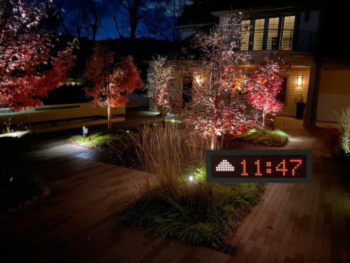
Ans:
**11:47**
